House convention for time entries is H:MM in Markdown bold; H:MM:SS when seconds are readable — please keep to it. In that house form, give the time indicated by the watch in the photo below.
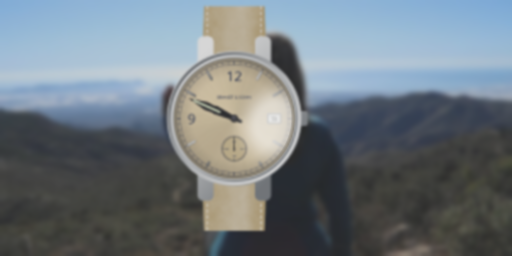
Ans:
**9:49**
